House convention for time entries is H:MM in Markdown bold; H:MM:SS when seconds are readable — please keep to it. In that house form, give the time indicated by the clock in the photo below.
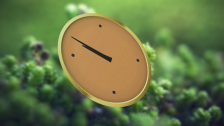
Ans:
**9:50**
